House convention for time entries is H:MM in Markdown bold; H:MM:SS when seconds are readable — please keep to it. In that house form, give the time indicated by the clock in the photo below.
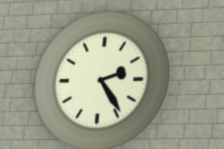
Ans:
**2:24**
